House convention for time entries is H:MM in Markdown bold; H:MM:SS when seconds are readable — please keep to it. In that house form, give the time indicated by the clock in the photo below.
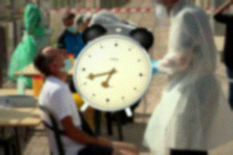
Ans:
**6:42**
